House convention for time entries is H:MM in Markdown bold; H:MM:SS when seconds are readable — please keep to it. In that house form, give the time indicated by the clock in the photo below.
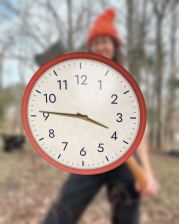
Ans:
**3:46**
